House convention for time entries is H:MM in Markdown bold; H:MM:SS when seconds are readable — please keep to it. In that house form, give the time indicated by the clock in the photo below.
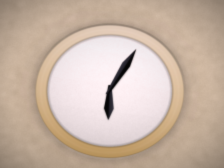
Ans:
**6:05**
